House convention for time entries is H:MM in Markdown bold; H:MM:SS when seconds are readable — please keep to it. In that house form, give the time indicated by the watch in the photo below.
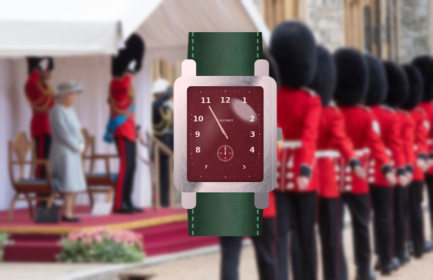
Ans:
**10:55**
